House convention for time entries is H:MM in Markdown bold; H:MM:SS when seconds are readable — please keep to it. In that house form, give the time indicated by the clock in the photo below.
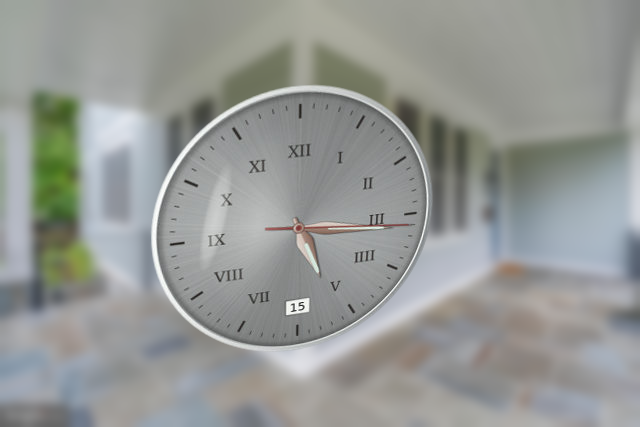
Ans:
**5:16:16**
